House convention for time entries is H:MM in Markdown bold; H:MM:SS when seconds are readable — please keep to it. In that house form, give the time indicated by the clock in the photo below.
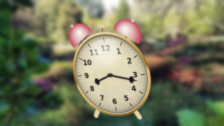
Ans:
**8:17**
